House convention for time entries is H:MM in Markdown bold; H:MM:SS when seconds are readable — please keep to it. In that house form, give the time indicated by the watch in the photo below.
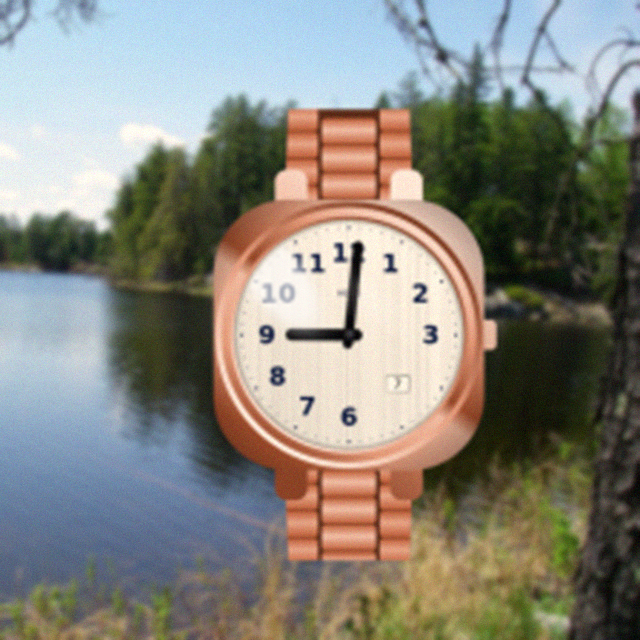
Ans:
**9:01**
